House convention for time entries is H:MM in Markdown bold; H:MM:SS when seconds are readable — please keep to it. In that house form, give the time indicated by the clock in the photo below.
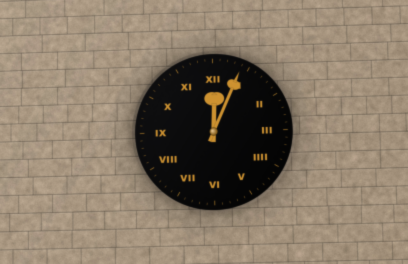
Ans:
**12:04**
